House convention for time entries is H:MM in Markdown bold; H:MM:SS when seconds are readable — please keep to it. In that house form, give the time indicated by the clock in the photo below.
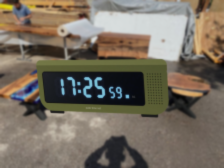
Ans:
**17:25:59**
